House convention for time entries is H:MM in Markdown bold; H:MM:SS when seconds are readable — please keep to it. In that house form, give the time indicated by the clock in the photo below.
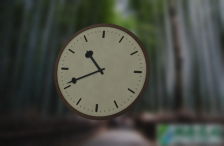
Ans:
**10:41**
